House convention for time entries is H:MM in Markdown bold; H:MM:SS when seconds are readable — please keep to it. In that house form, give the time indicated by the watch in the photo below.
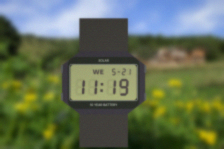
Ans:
**11:19**
